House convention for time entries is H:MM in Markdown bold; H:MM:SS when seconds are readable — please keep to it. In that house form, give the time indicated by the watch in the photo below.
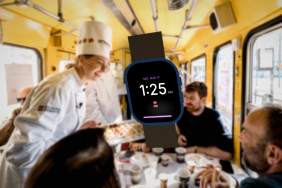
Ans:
**1:25**
